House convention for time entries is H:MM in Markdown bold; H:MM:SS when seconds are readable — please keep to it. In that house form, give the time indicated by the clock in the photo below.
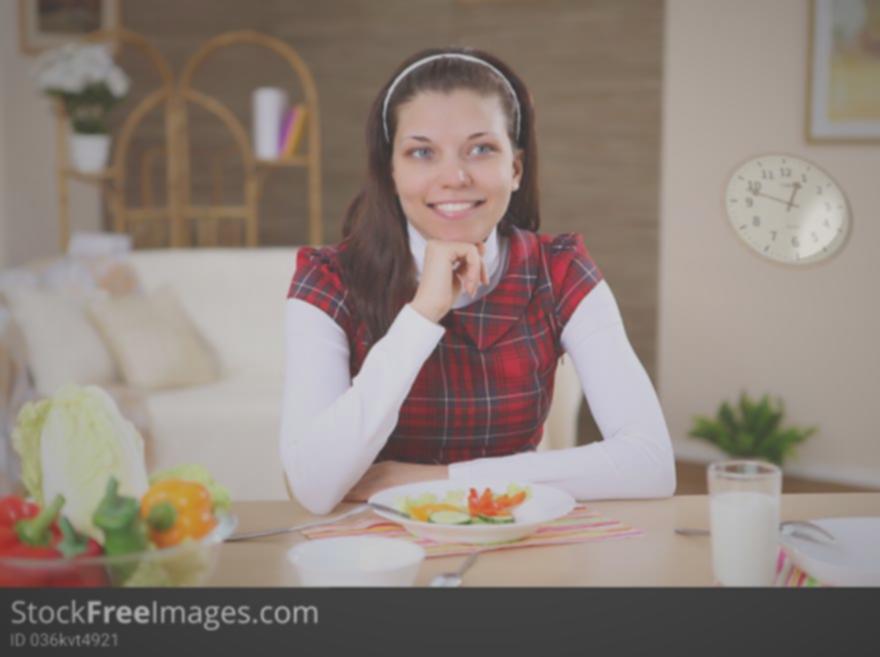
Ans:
**12:48**
